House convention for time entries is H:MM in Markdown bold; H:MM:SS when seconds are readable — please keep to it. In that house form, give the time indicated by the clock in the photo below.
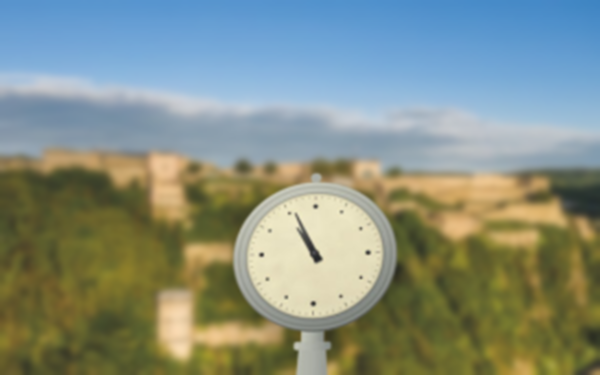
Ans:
**10:56**
